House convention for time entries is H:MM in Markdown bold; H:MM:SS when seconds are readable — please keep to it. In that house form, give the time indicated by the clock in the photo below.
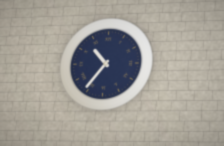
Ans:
**10:36**
